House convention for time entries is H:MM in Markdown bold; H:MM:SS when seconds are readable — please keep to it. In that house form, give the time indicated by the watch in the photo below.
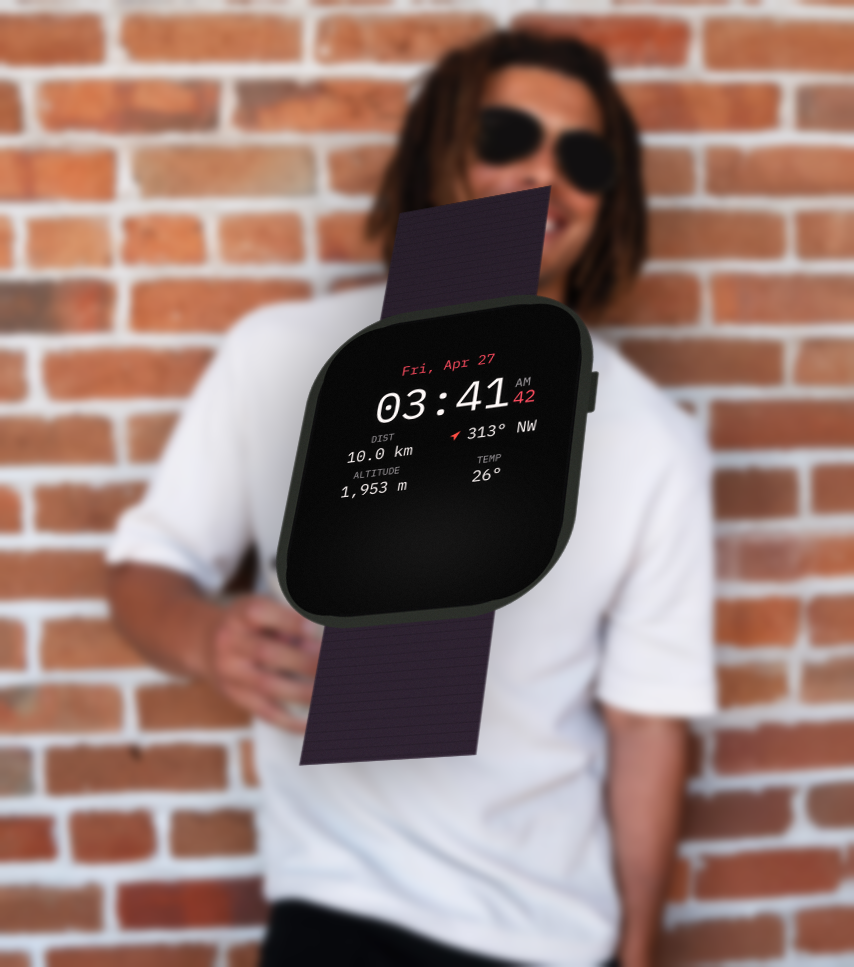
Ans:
**3:41:42**
